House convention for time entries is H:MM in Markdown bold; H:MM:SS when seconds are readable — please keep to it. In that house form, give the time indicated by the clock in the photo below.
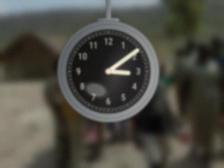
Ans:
**3:09**
